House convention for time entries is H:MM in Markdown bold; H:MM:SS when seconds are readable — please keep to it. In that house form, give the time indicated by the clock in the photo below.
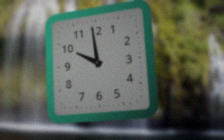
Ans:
**9:59**
